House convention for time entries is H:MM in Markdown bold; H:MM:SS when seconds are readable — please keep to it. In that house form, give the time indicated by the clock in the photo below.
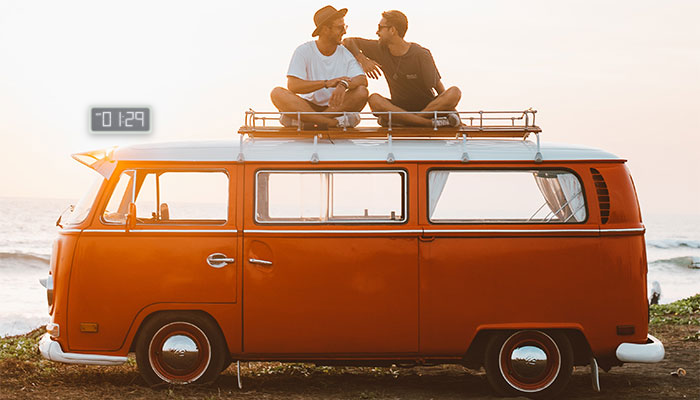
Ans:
**1:29**
